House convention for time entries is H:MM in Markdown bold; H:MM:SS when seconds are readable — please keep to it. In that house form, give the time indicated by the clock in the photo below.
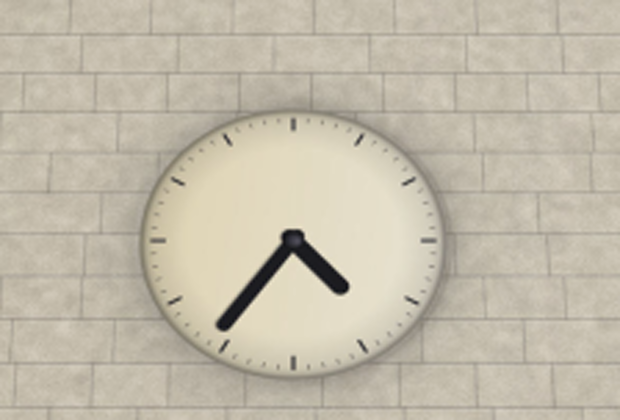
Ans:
**4:36**
